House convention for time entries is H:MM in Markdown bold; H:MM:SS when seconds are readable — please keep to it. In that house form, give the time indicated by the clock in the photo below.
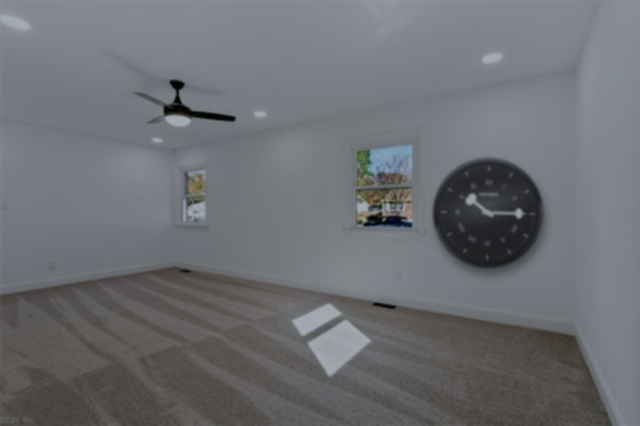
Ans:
**10:15**
